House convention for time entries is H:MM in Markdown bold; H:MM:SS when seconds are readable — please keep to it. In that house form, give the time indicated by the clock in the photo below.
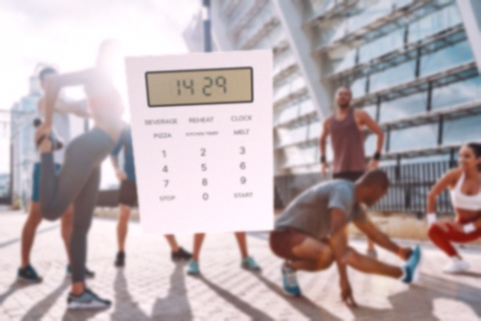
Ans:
**14:29**
